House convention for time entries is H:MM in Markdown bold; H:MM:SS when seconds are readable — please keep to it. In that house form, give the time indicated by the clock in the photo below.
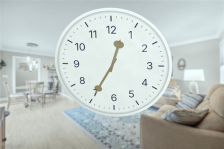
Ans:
**12:35**
